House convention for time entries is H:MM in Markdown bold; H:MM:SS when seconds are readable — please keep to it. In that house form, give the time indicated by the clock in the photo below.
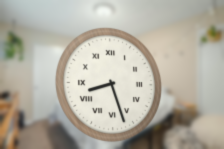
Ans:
**8:27**
